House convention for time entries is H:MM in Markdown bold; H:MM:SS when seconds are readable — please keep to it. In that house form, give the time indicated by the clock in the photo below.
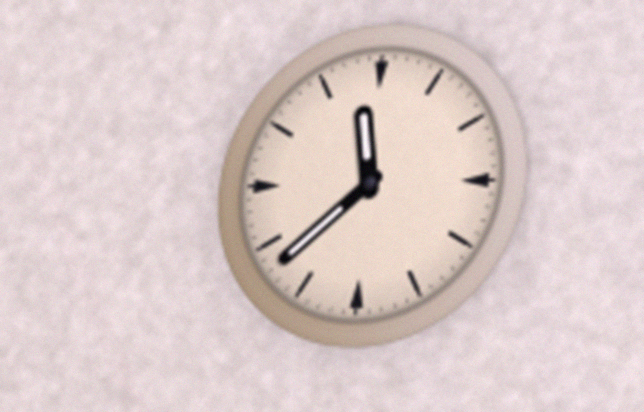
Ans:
**11:38**
